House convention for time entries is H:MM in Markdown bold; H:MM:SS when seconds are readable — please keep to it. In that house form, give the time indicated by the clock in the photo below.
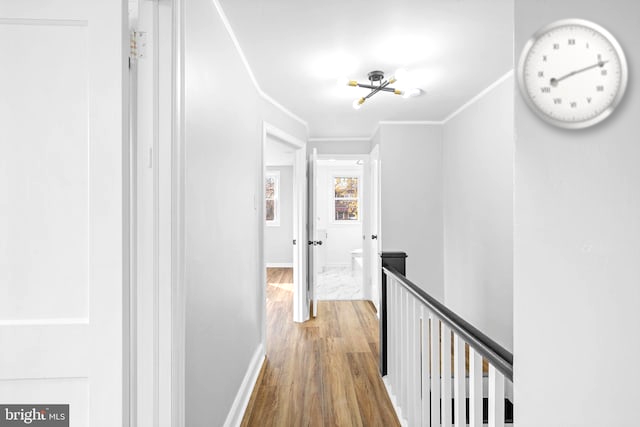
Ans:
**8:12**
